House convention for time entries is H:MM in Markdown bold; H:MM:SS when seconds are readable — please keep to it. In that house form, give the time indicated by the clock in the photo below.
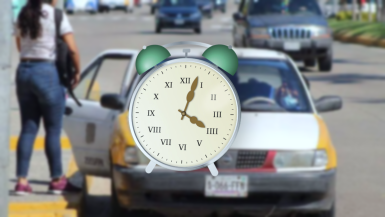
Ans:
**4:03**
